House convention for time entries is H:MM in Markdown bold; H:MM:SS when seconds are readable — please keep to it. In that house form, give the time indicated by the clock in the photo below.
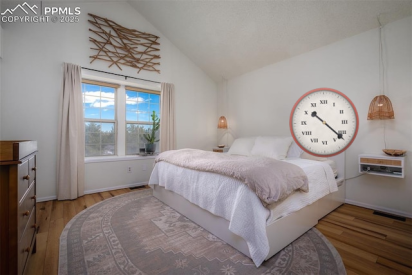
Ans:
**10:22**
